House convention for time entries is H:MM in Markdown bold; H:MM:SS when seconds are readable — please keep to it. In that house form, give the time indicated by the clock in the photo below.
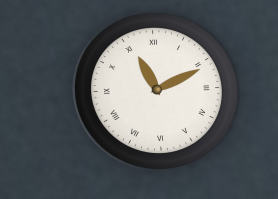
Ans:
**11:11**
